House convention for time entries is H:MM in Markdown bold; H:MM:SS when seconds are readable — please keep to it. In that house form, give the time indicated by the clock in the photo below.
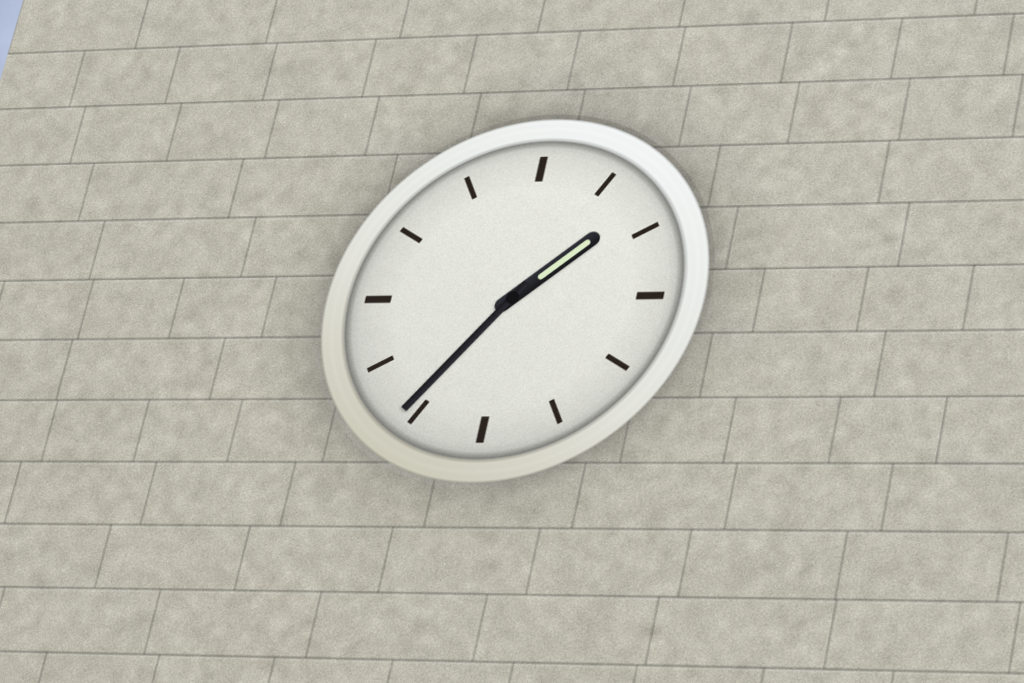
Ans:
**1:36**
